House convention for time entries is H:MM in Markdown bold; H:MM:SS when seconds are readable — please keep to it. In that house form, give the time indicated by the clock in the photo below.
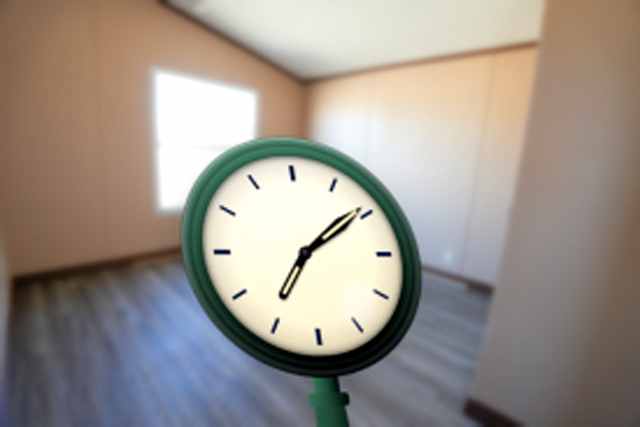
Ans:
**7:09**
